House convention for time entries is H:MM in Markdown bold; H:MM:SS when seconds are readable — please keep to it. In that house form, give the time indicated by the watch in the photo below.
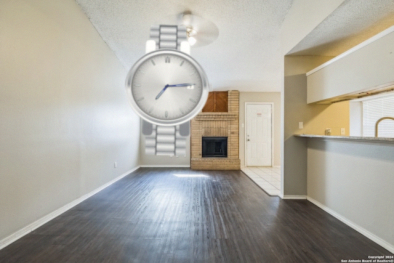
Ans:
**7:14**
